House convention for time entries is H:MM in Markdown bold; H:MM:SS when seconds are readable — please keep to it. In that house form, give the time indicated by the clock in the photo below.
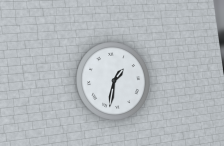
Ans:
**1:33**
